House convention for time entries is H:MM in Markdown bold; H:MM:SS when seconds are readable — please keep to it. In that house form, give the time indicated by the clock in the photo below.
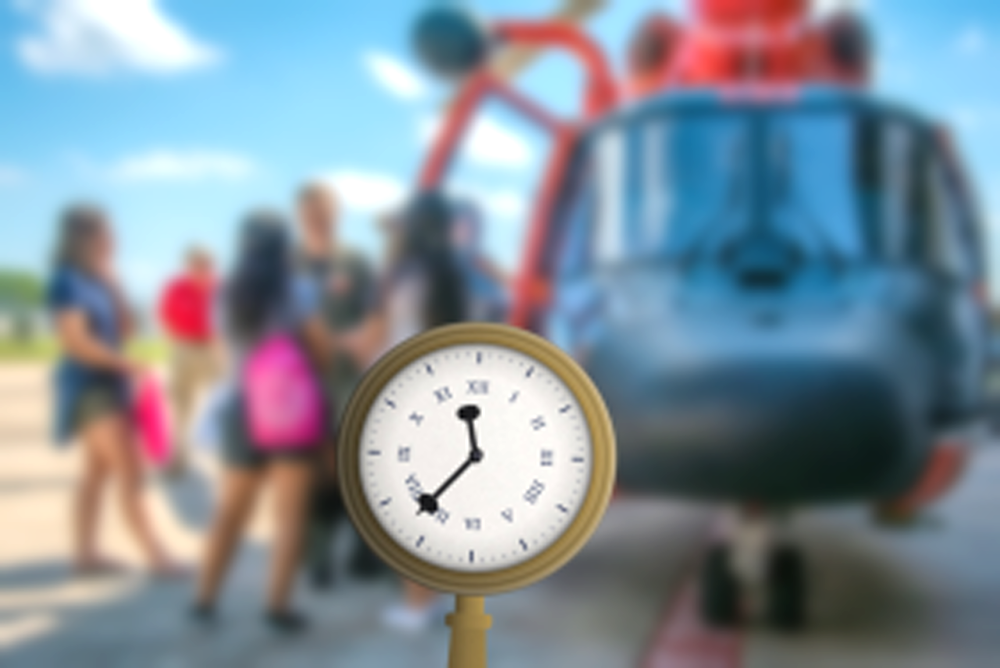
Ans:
**11:37**
